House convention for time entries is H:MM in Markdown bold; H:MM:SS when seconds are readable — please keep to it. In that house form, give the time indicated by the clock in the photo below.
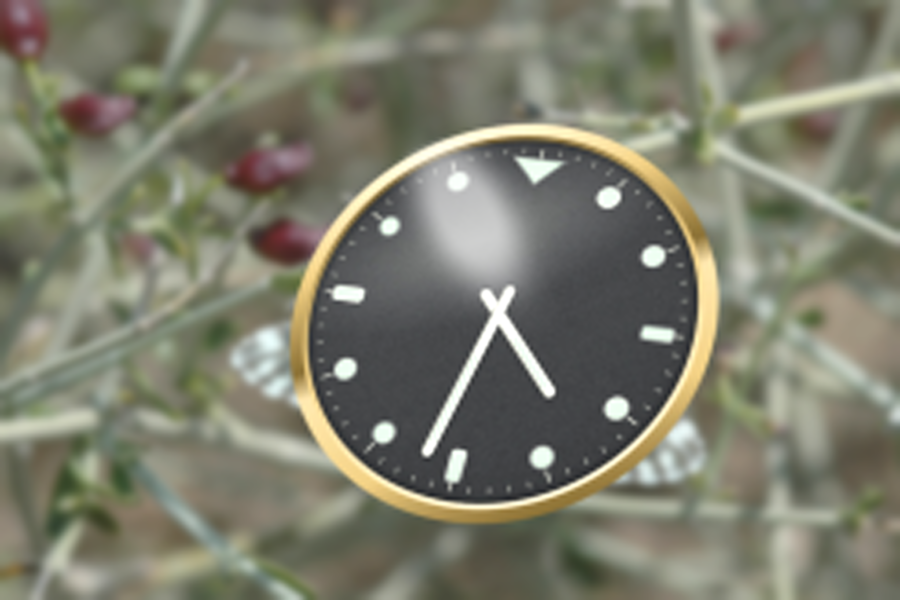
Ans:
**4:32**
